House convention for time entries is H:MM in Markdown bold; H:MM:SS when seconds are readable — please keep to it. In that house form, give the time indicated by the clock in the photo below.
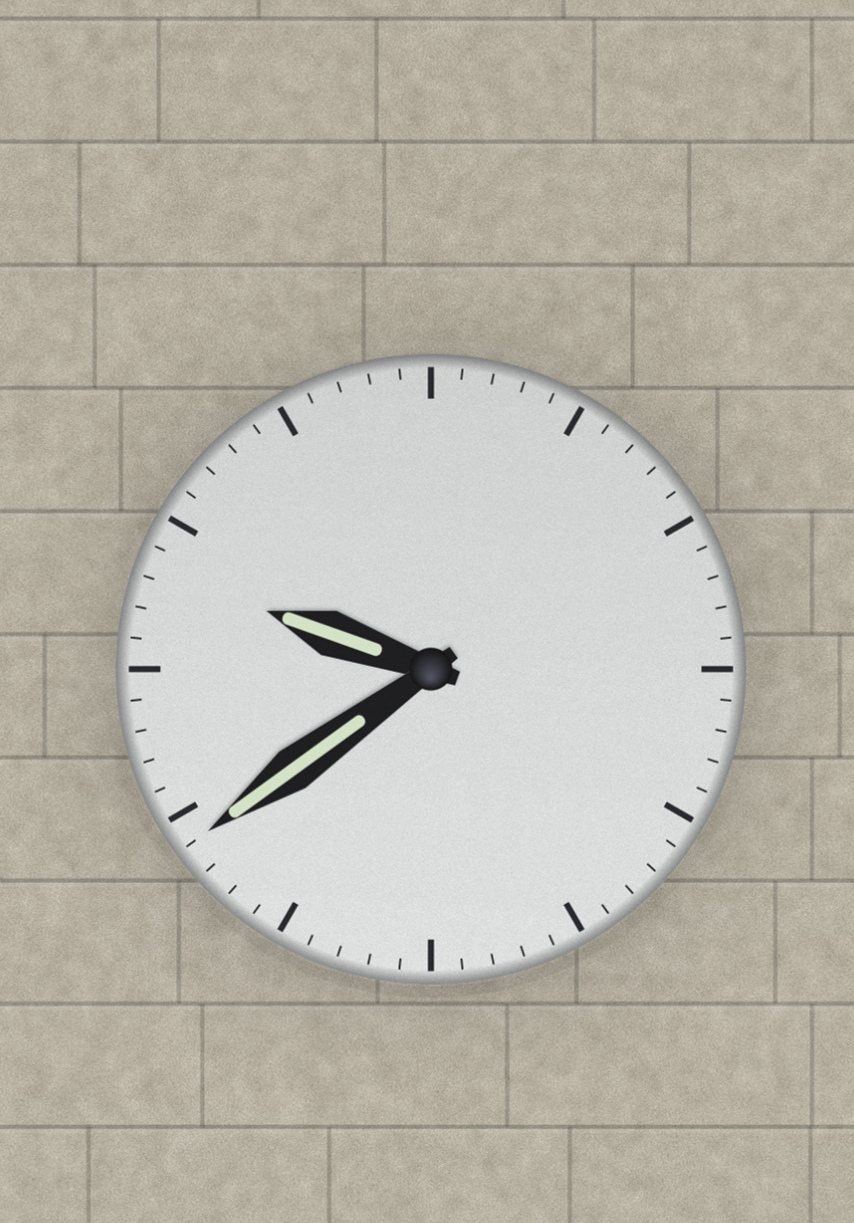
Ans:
**9:39**
